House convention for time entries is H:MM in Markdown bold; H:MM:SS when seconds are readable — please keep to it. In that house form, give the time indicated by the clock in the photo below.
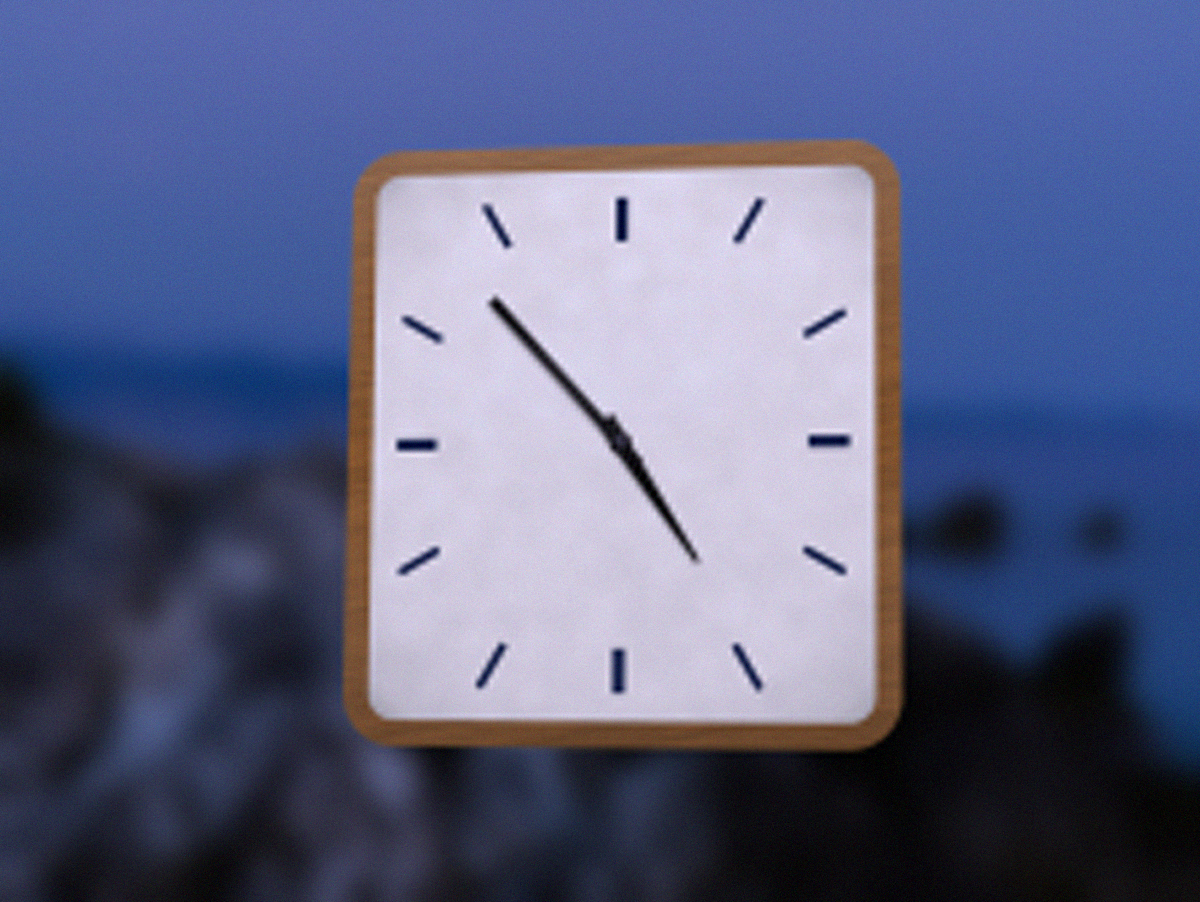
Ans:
**4:53**
